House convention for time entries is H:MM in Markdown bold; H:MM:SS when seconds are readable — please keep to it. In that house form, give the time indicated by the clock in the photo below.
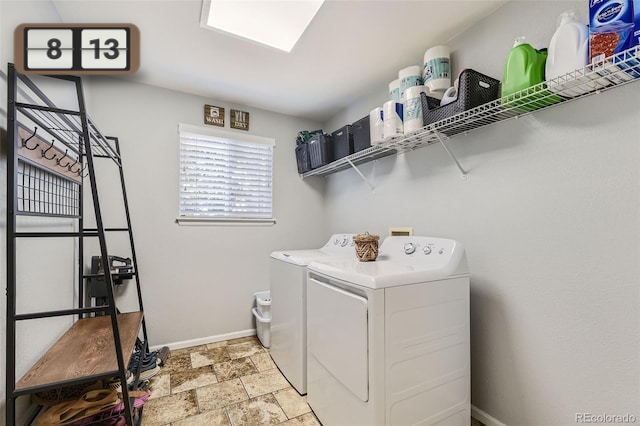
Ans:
**8:13**
